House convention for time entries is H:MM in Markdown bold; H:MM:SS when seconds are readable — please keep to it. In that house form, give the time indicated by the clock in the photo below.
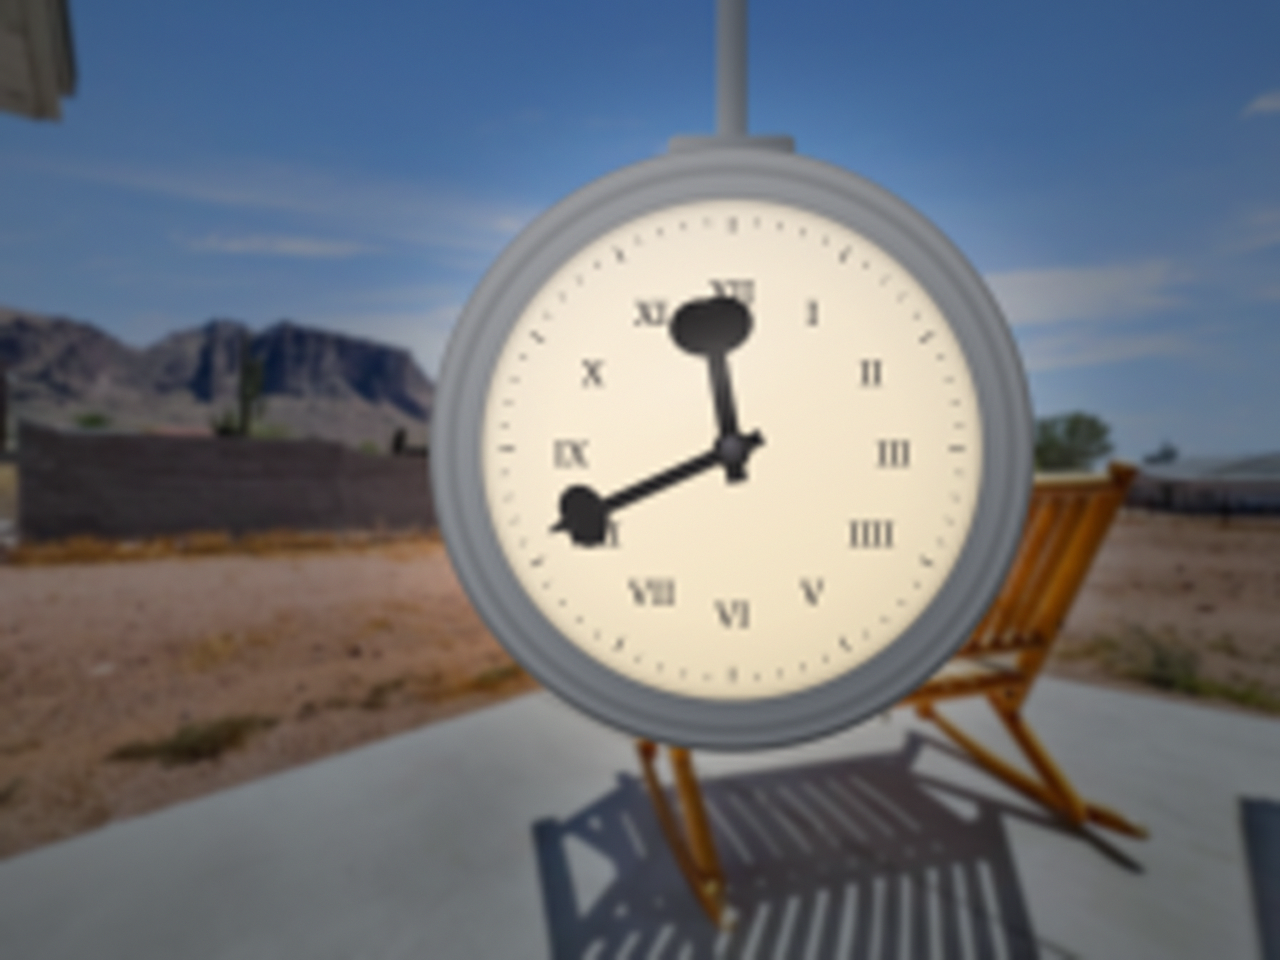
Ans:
**11:41**
